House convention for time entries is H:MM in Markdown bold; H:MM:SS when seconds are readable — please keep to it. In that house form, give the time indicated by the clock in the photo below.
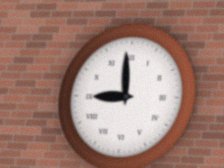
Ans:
**8:59**
